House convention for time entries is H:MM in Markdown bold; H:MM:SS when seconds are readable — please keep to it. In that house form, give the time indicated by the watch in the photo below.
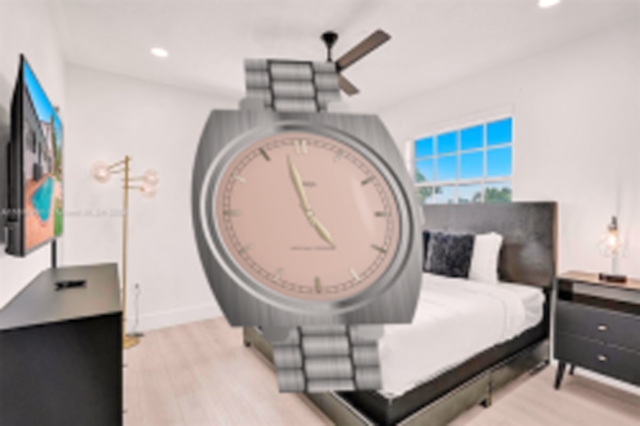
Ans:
**4:58**
